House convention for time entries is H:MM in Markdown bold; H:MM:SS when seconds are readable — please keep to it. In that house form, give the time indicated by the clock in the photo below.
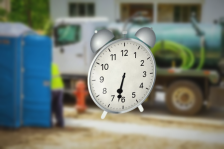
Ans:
**6:32**
